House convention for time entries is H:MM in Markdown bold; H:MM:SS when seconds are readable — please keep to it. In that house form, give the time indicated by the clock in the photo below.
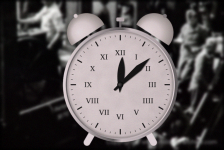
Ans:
**12:08**
